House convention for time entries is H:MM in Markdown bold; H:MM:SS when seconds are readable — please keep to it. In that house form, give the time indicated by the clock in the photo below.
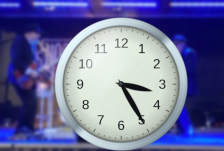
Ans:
**3:25**
